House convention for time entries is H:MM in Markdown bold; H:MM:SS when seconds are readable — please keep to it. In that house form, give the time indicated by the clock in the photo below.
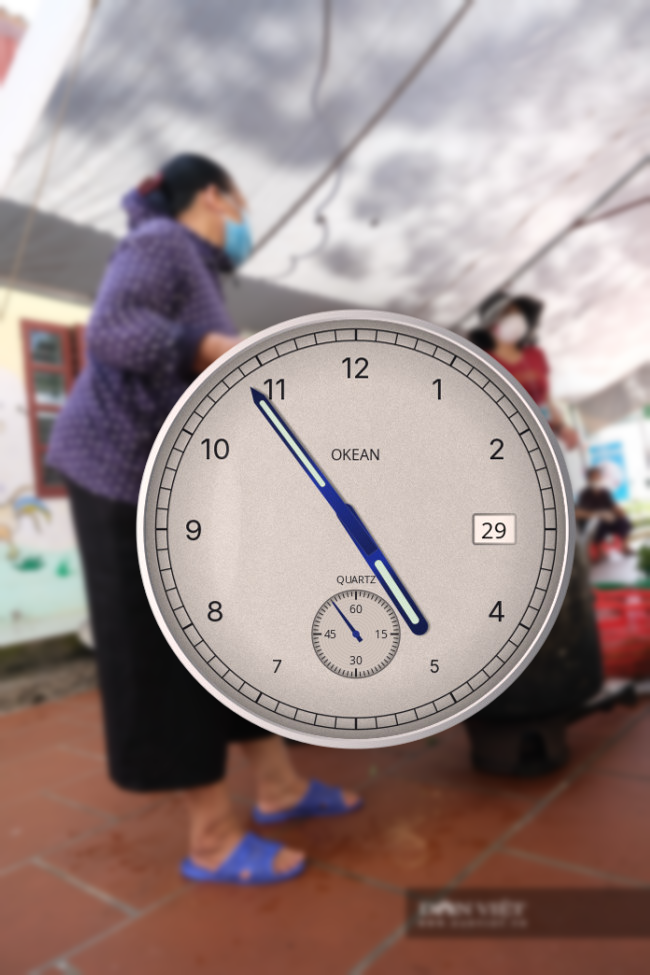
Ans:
**4:53:54**
